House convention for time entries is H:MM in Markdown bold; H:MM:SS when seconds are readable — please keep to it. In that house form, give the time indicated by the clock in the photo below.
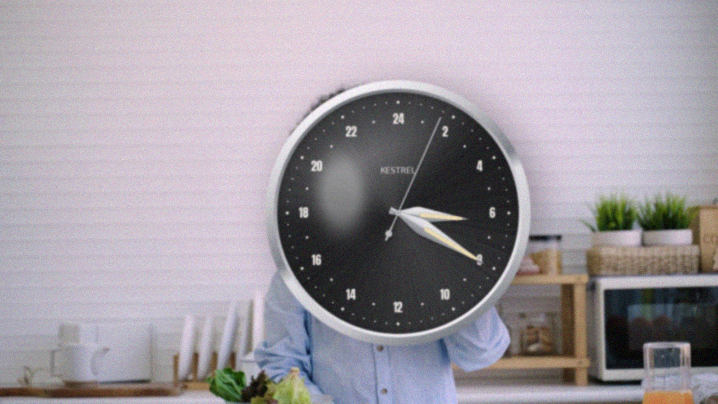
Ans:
**6:20:04**
